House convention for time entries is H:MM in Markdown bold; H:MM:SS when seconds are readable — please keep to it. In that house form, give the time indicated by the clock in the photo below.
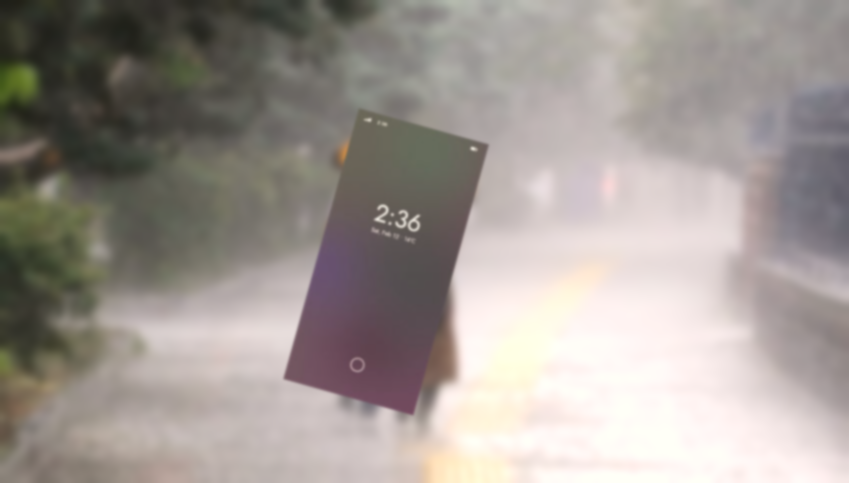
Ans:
**2:36**
